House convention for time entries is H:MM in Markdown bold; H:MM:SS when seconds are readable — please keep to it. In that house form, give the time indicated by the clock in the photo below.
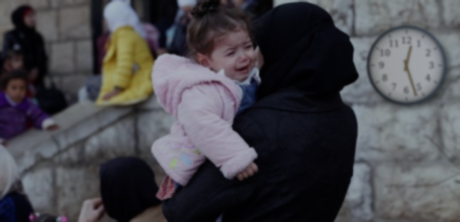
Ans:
**12:27**
